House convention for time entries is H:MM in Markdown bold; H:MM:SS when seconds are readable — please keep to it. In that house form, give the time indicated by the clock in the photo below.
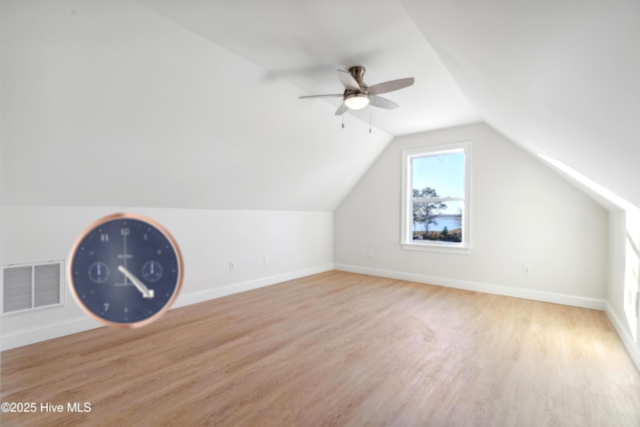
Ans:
**4:23**
